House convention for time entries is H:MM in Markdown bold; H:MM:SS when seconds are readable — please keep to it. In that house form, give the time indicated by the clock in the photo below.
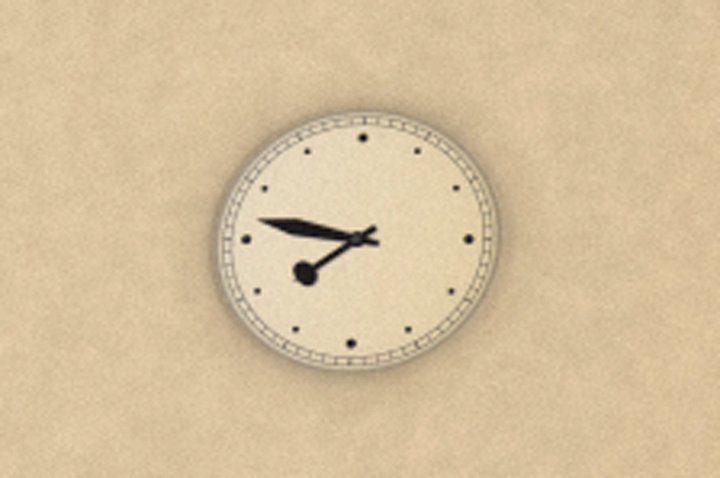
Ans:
**7:47**
